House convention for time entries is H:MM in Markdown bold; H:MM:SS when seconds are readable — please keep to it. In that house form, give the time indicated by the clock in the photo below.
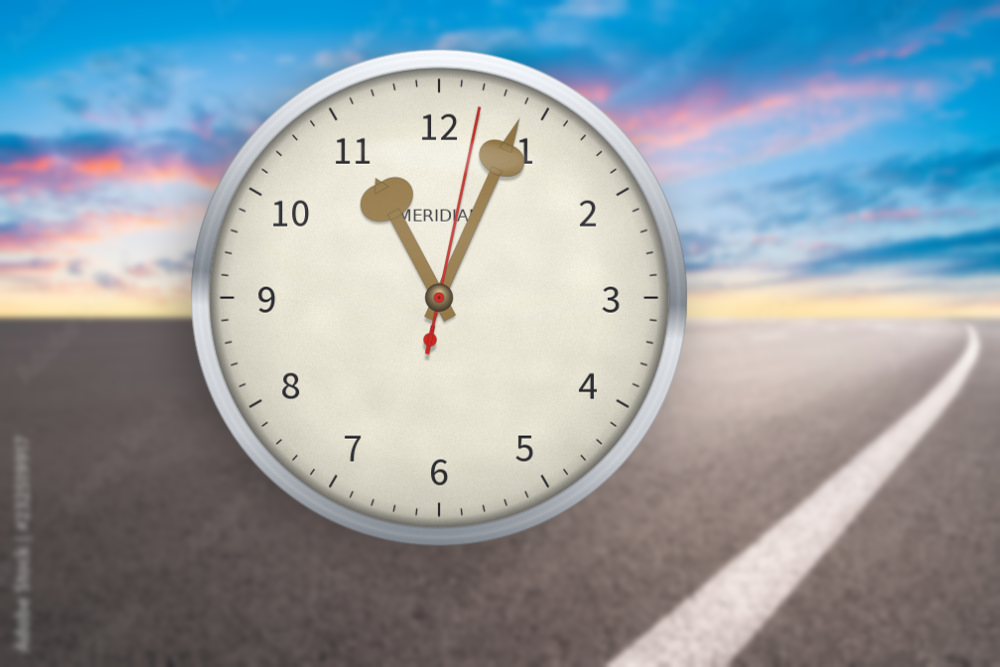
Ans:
**11:04:02**
